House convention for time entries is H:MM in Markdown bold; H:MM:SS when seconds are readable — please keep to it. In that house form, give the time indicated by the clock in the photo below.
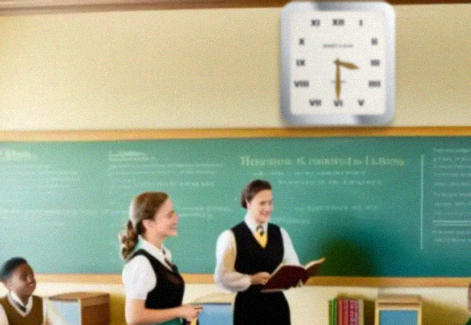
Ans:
**3:30**
